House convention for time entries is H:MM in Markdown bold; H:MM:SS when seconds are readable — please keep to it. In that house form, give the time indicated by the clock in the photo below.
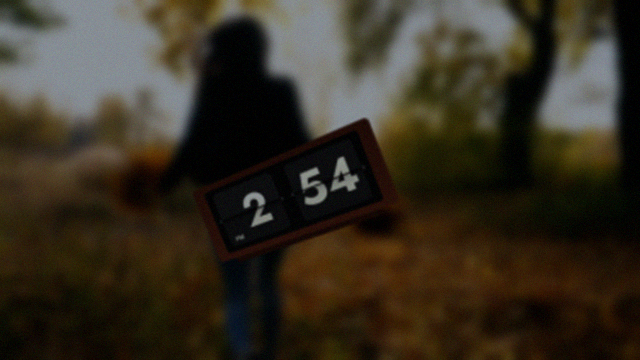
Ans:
**2:54**
